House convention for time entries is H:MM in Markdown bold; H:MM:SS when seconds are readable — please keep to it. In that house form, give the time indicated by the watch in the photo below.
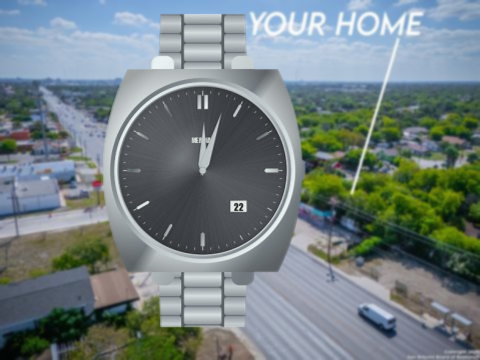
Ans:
**12:03**
